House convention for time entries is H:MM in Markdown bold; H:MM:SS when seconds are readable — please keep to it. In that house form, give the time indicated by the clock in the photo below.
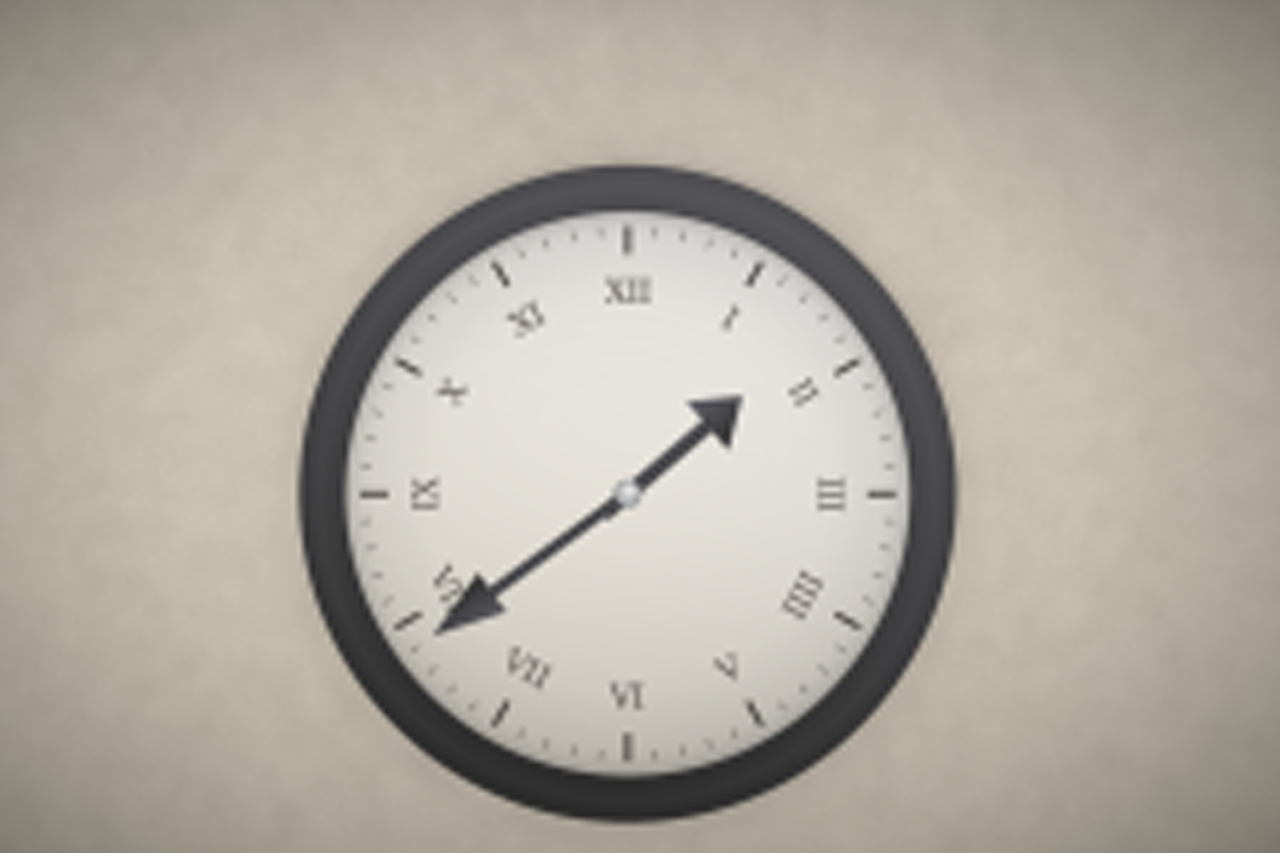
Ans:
**1:39**
